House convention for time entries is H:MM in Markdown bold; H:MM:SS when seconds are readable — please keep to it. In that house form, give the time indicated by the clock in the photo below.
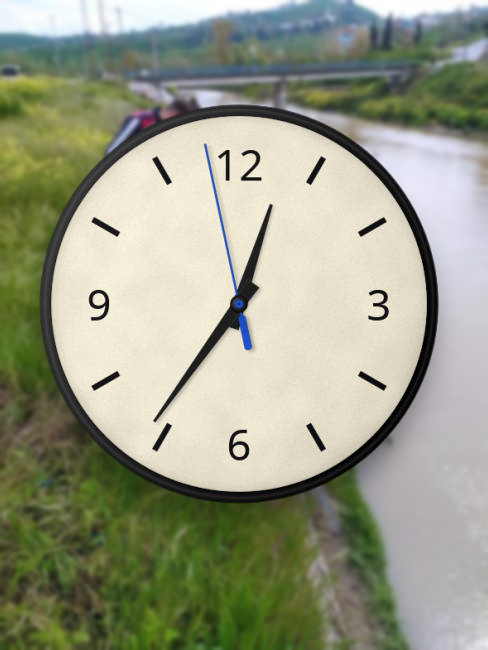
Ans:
**12:35:58**
